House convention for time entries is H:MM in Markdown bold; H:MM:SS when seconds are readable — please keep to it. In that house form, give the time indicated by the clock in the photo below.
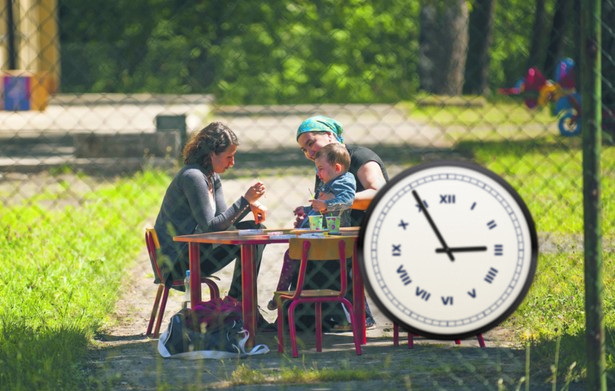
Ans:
**2:55**
